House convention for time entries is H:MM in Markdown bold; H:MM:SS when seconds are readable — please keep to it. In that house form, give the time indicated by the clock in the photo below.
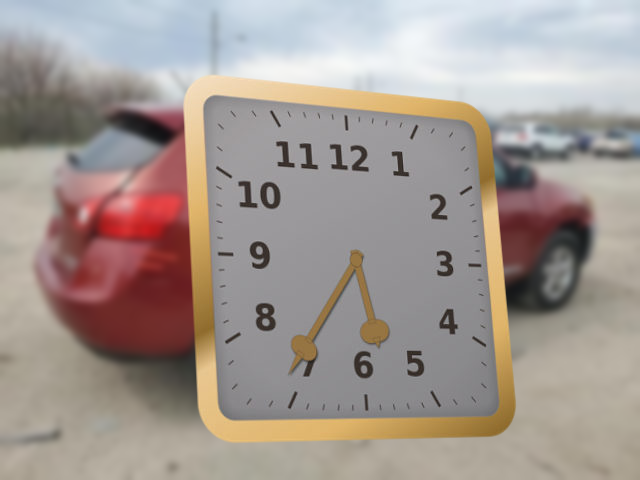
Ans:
**5:36**
